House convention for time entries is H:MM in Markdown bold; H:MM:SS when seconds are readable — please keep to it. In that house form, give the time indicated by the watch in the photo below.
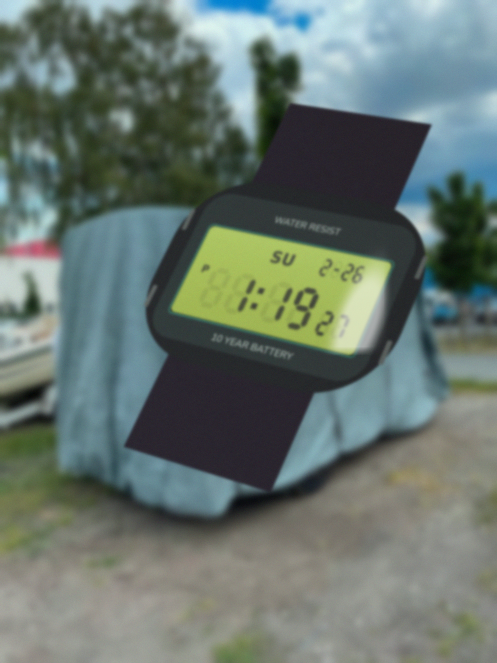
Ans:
**1:19:27**
